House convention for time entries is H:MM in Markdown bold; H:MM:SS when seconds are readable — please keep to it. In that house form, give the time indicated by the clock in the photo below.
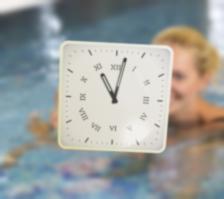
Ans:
**11:02**
